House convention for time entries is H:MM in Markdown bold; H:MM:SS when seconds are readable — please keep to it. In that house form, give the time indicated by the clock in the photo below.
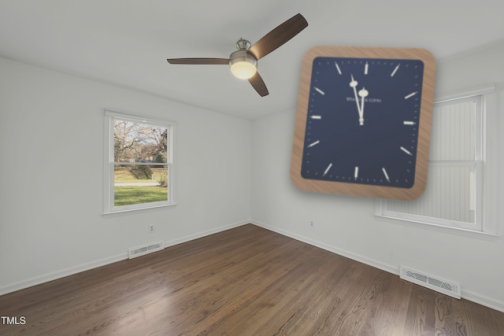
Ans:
**11:57**
